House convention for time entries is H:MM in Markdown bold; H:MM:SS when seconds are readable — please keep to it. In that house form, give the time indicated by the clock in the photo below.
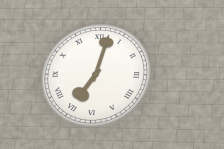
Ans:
**7:02**
